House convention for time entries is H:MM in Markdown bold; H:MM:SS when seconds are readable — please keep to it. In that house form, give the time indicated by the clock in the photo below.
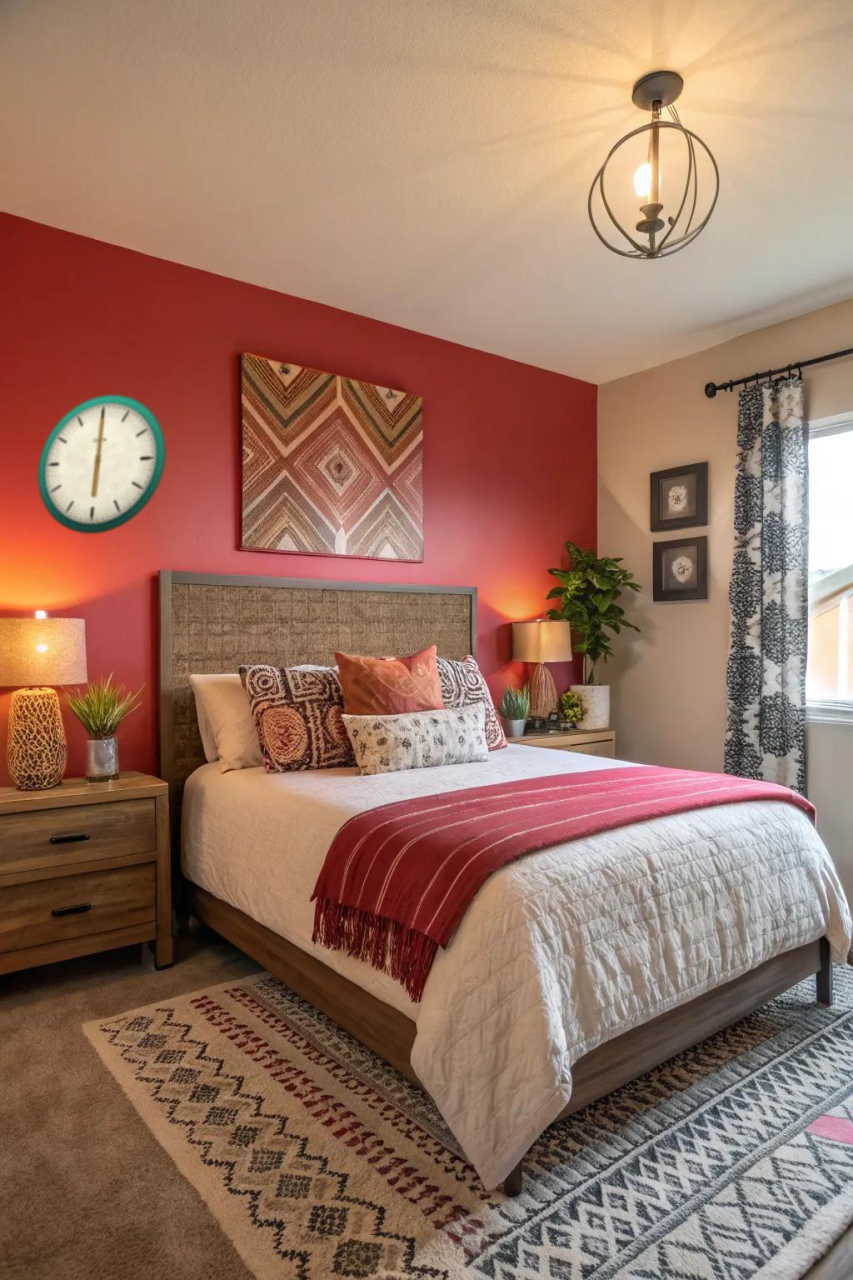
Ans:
**6:00**
